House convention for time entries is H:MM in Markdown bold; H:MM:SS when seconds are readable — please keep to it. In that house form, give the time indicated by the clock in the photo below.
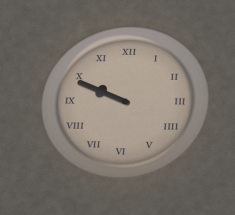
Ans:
**9:49**
